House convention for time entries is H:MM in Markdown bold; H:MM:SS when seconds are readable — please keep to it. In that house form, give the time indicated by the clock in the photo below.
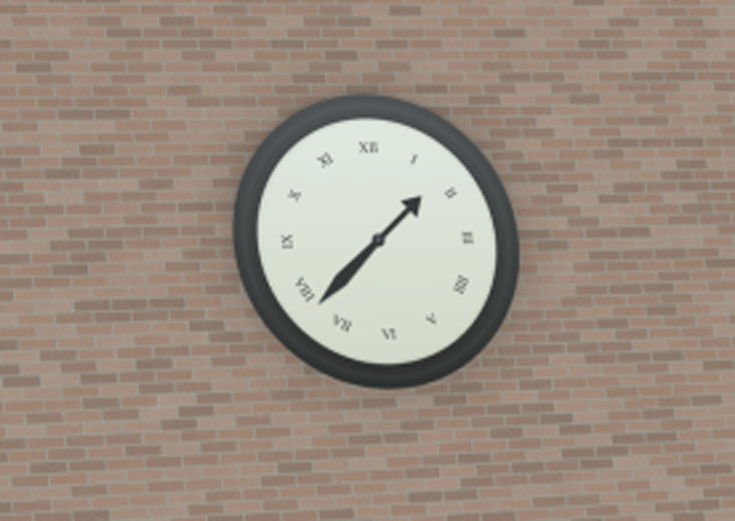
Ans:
**1:38**
